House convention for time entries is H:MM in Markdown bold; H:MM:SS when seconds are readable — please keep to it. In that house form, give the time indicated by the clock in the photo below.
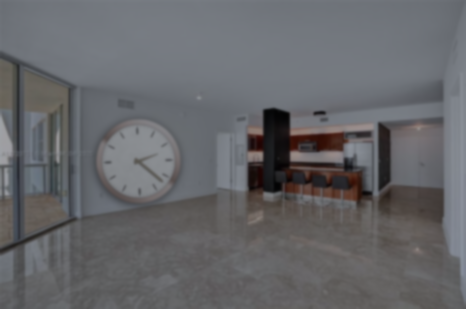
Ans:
**2:22**
